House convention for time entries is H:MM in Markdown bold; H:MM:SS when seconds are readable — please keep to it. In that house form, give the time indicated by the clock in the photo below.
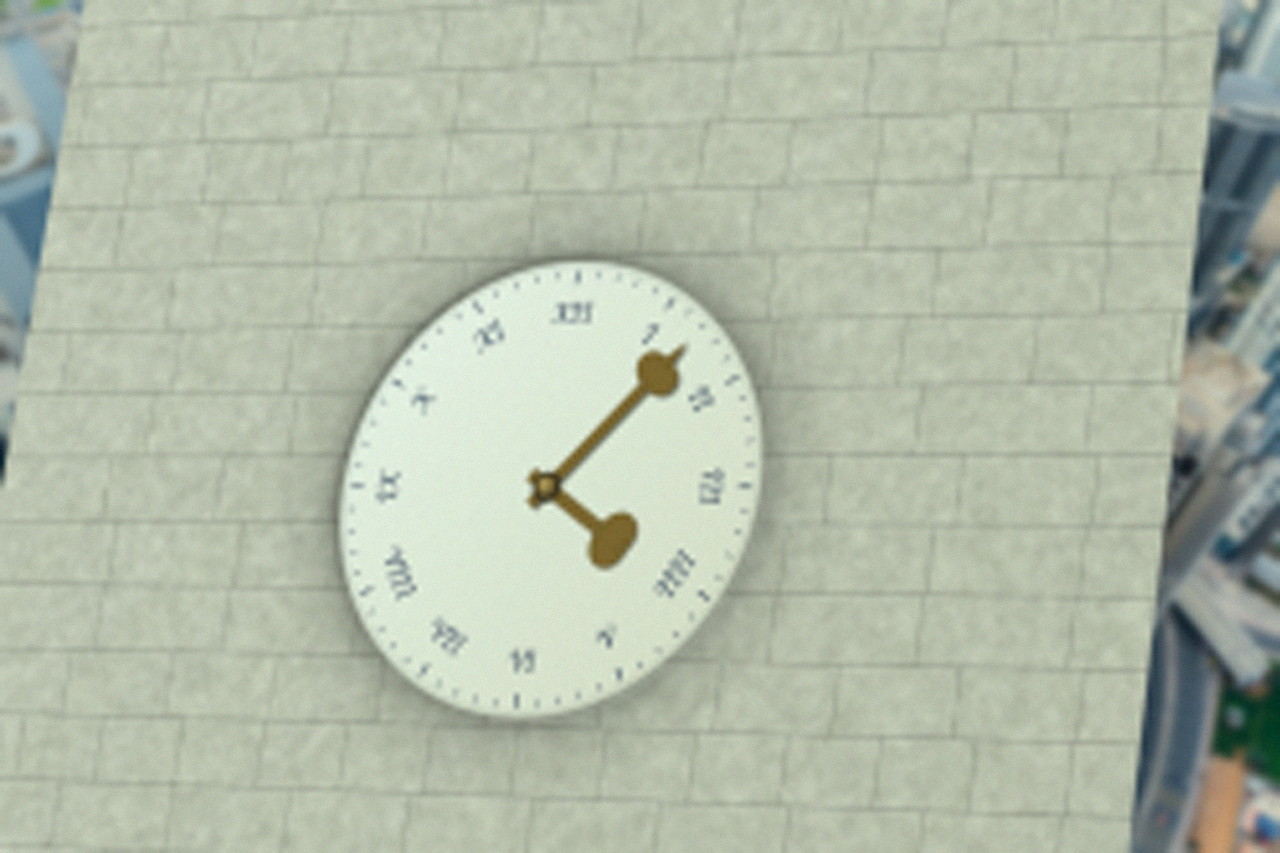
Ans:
**4:07**
